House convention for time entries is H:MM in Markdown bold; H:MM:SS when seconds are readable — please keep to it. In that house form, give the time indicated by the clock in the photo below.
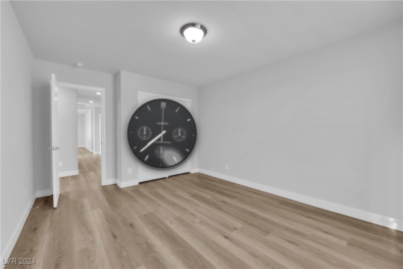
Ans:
**7:38**
